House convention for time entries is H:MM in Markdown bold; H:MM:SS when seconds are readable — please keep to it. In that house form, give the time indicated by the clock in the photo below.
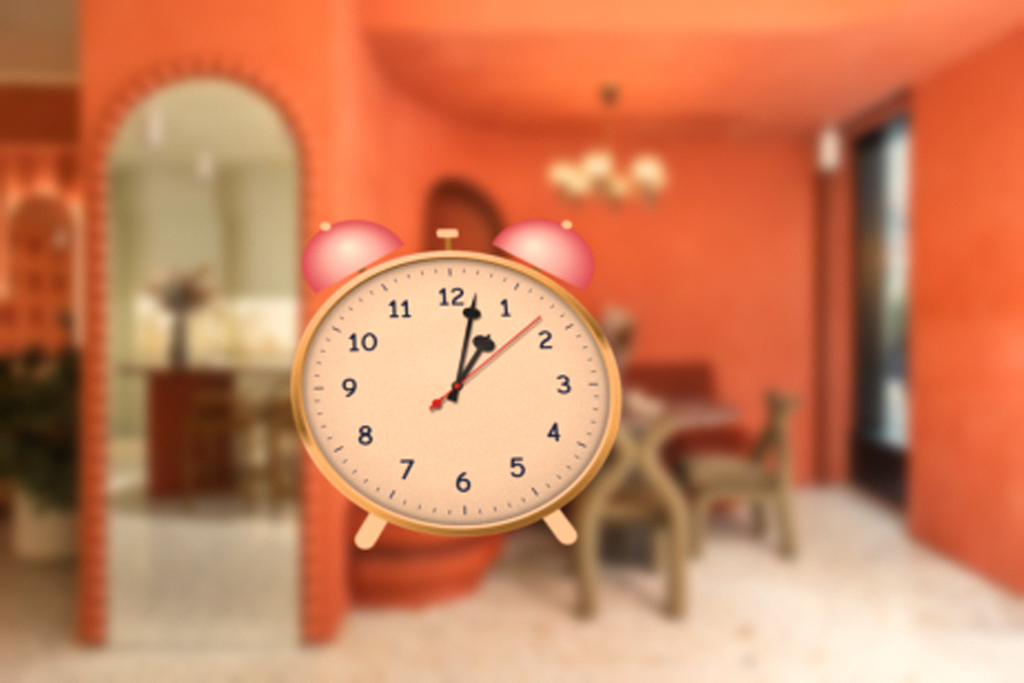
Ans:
**1:02:08**
